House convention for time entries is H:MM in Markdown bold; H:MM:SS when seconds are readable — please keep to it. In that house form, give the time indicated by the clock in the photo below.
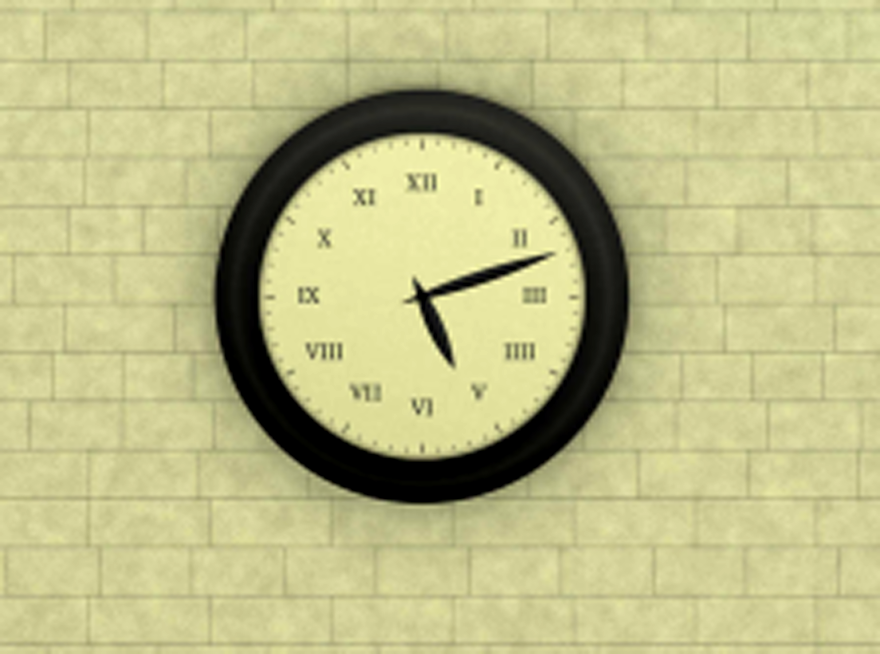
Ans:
**5:12**
